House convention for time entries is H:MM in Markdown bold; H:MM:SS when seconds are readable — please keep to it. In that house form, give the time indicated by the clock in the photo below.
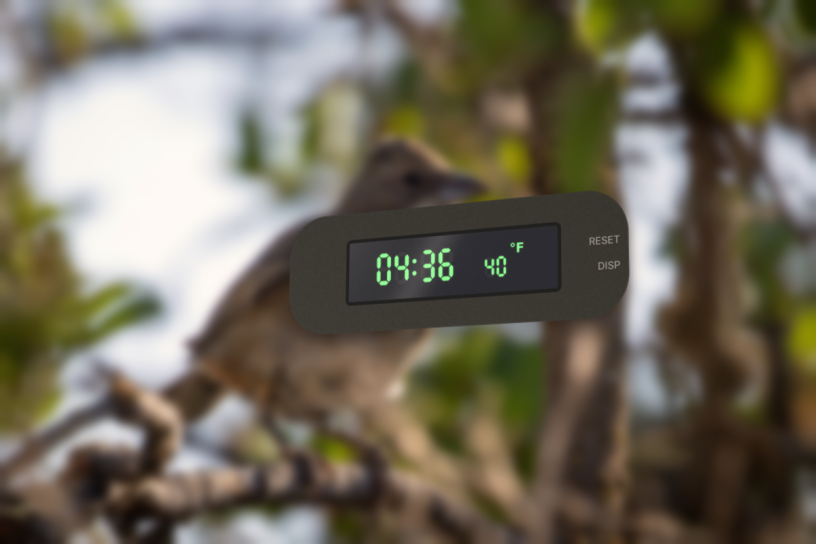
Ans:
**4:36**
